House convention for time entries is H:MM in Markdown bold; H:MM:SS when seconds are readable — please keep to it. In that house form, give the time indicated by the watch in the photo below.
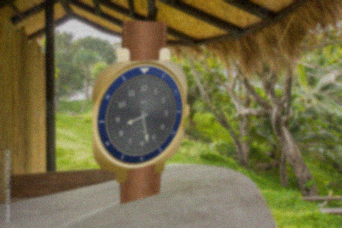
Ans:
**8:28**
